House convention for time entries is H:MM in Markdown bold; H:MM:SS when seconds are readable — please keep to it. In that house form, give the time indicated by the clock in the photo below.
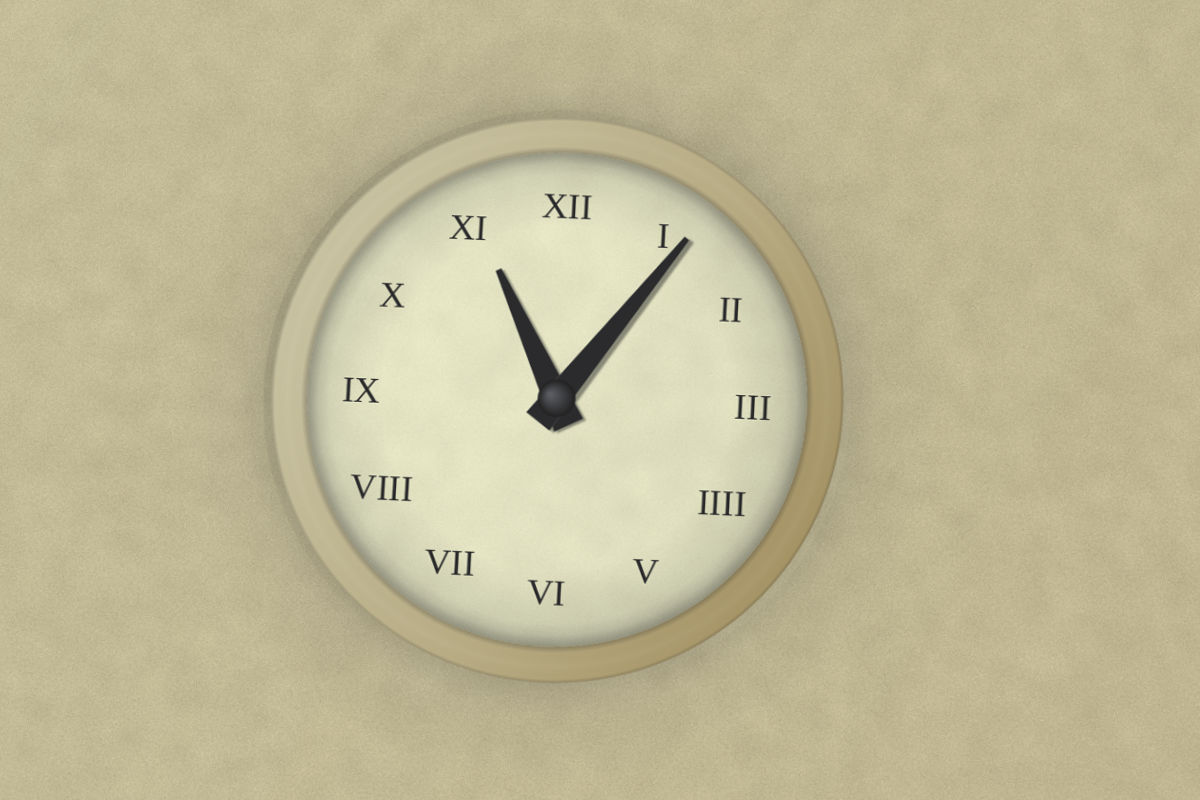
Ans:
**11:06**
